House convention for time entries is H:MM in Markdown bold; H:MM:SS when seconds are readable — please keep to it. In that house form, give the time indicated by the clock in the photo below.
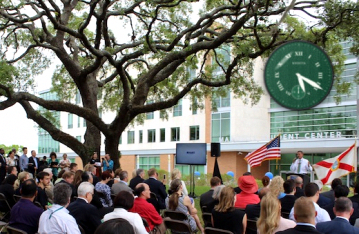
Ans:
**5:20**
